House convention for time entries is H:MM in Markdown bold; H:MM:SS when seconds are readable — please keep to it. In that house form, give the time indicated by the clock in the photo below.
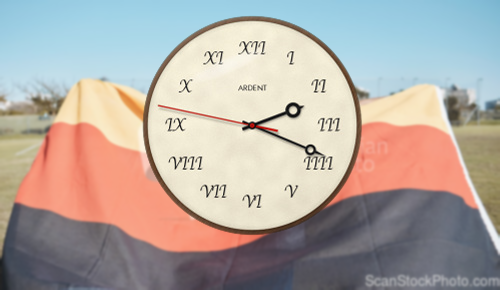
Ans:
**2:18:47**
